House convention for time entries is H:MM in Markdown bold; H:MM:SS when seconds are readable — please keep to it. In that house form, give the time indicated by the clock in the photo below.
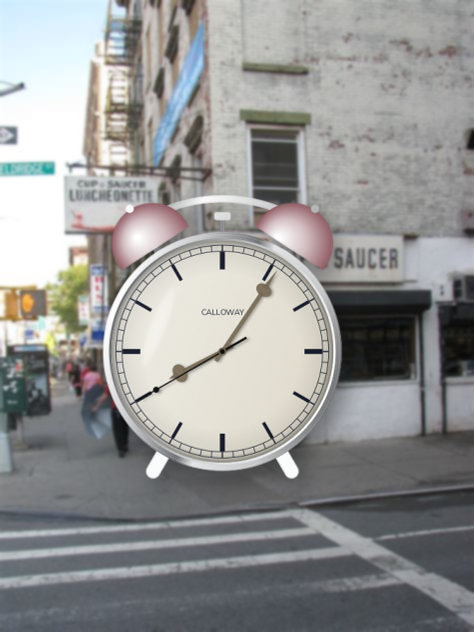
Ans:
**8:05:40**
